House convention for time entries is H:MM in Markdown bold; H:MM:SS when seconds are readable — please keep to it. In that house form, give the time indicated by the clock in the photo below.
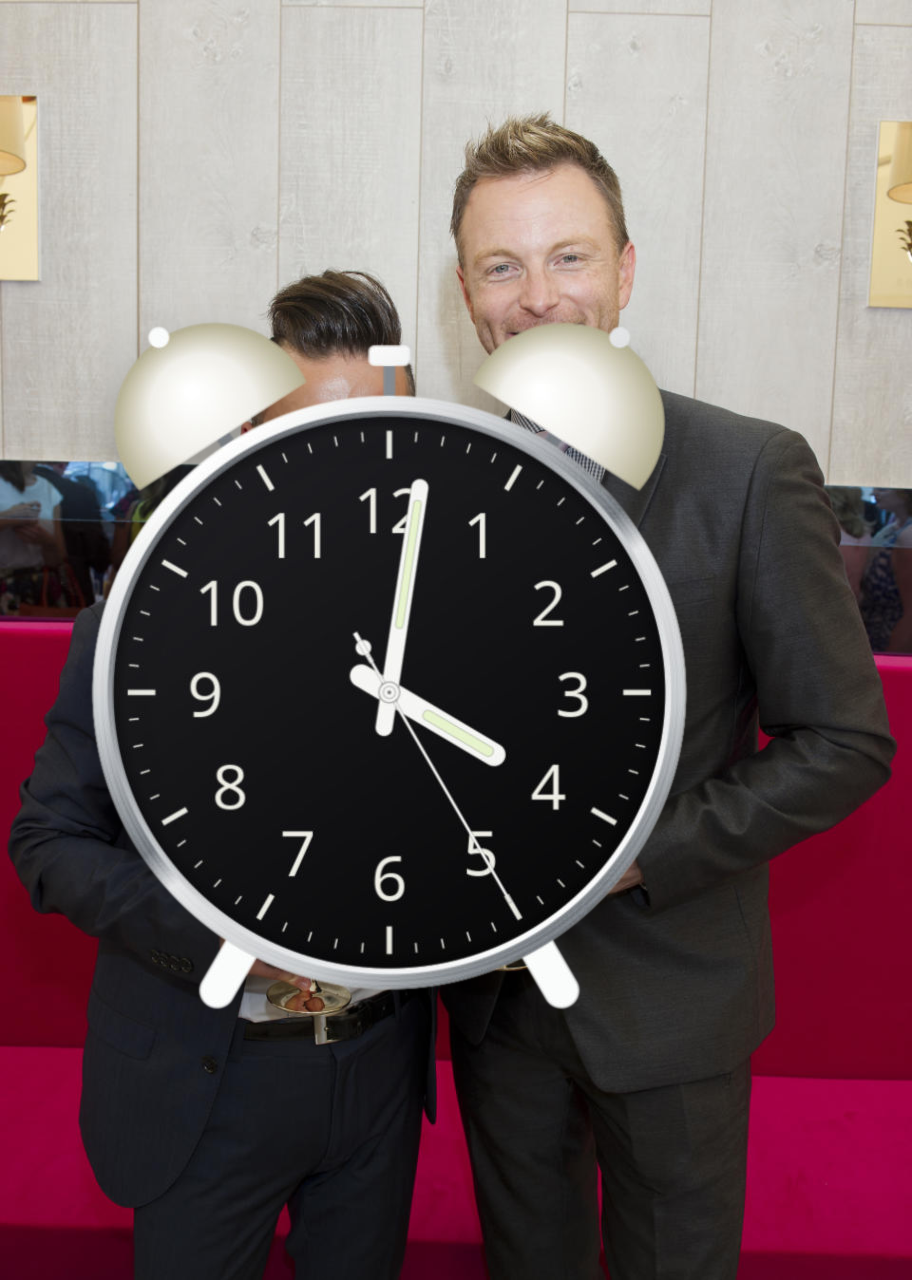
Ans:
**4:01:25**
